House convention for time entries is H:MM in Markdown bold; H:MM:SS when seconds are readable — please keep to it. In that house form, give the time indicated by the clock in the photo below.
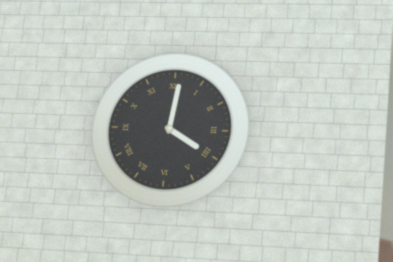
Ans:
**4:01**
